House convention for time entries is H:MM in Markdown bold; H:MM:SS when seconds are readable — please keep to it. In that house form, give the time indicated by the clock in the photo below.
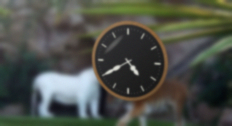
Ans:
**4:40**
